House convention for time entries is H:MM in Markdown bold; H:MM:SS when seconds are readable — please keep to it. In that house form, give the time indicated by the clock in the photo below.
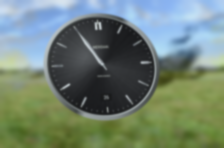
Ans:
**10:55**
